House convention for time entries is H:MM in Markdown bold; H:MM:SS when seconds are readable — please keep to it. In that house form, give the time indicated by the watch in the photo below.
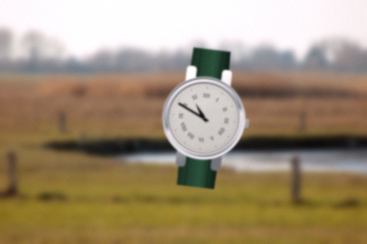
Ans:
**10:49**
